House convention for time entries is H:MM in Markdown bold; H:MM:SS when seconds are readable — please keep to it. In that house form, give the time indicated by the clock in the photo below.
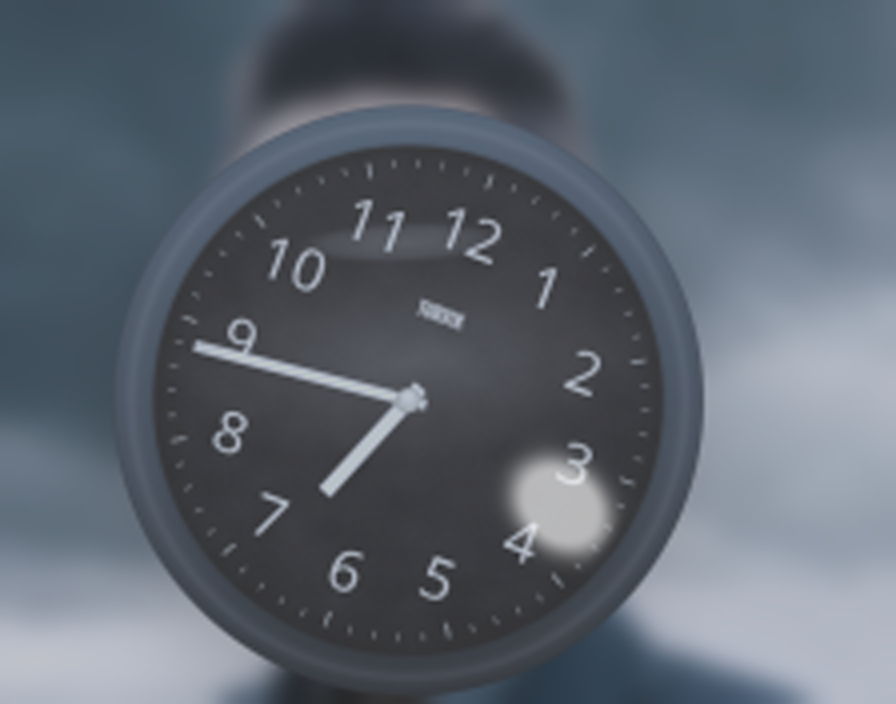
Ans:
**6:44**
